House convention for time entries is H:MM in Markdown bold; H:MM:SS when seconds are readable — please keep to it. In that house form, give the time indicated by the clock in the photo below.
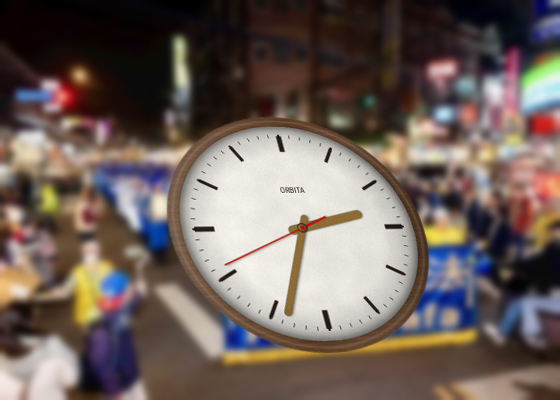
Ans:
**2:33:41**
